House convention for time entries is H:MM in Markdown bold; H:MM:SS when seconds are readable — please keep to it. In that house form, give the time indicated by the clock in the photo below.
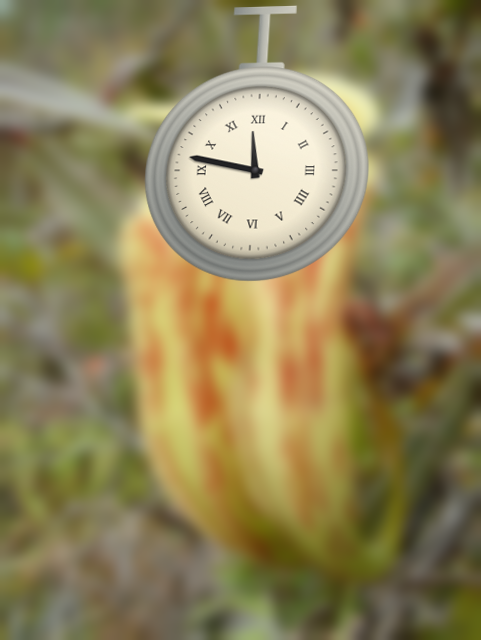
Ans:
**11:47**
